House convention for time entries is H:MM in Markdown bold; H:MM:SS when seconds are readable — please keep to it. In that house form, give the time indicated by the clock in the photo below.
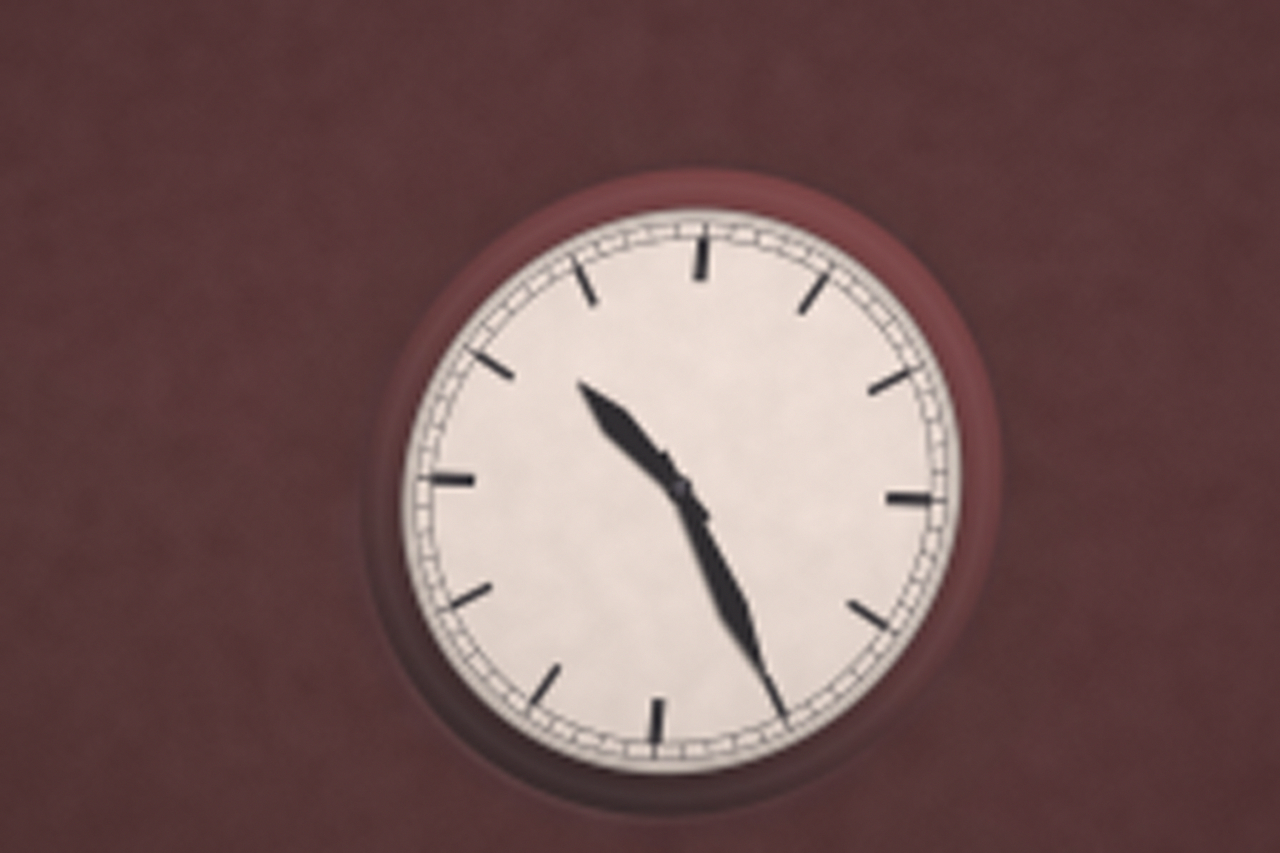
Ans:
**10:25**
